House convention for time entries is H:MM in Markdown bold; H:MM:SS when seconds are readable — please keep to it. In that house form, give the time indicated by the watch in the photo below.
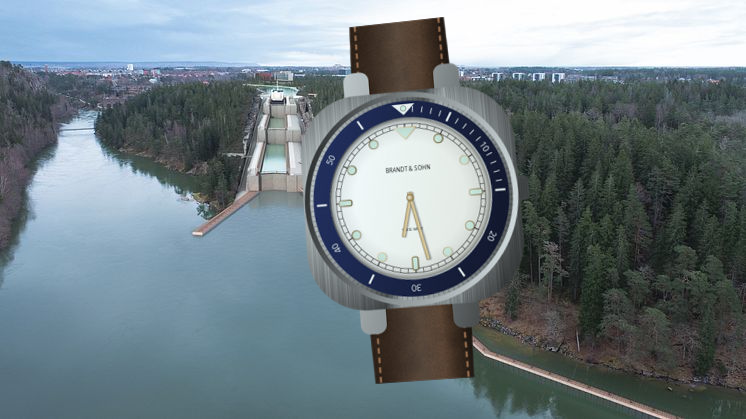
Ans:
**6:28**
